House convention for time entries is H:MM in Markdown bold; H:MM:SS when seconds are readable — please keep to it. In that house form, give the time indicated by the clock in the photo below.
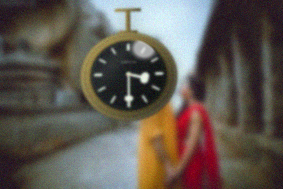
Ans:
**3:30**
